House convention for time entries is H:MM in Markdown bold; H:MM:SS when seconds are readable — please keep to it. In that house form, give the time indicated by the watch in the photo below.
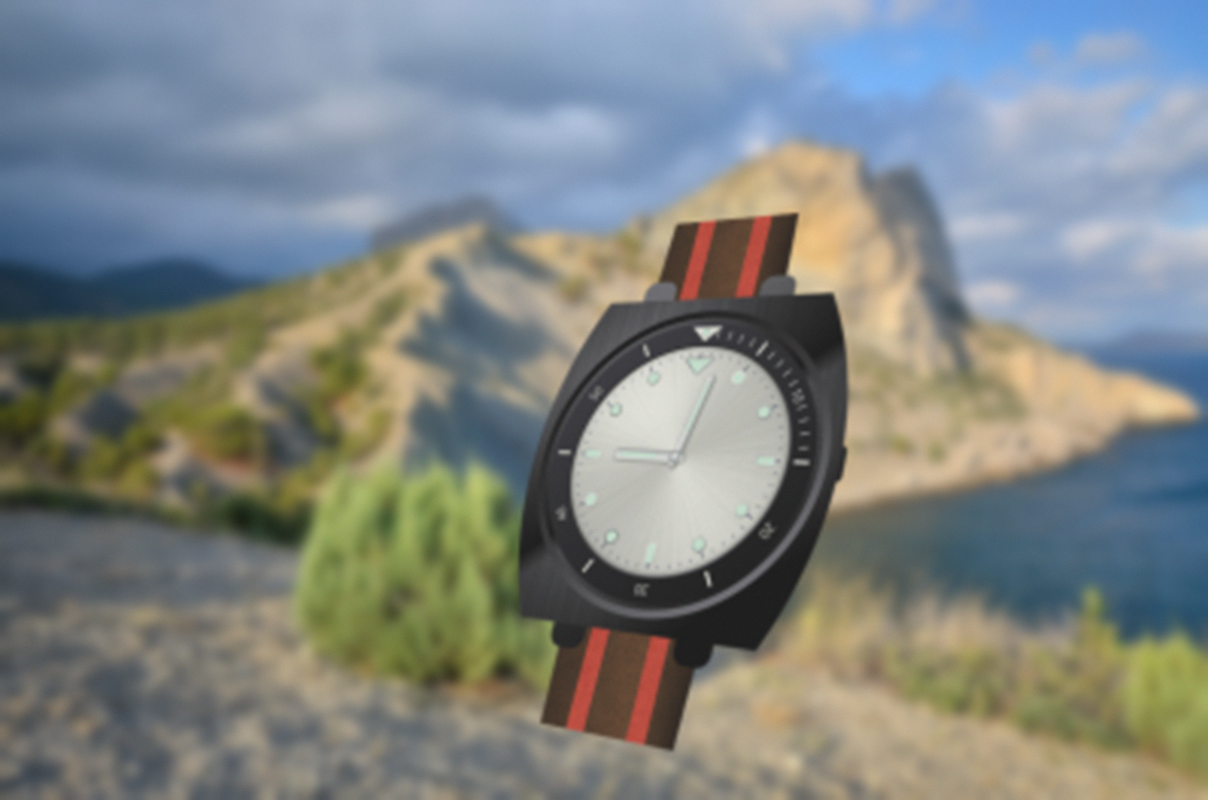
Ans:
**9:02**
